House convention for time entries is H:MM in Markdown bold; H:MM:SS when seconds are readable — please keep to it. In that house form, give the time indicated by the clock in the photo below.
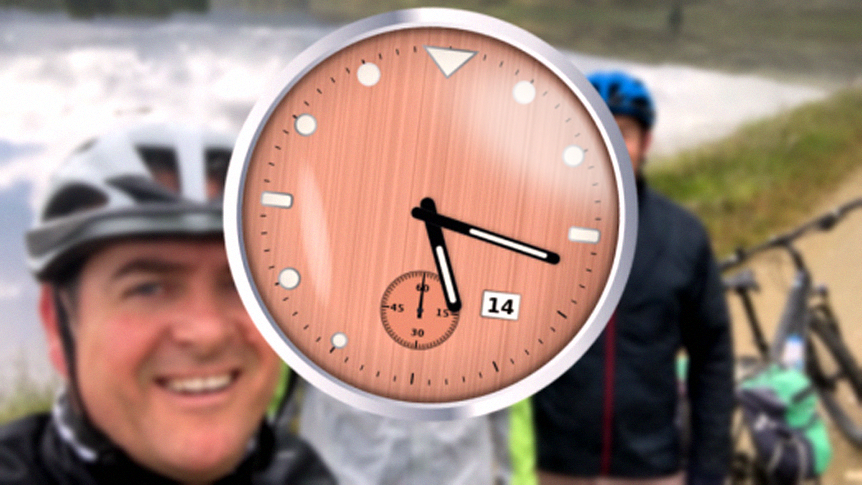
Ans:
**5:17**
